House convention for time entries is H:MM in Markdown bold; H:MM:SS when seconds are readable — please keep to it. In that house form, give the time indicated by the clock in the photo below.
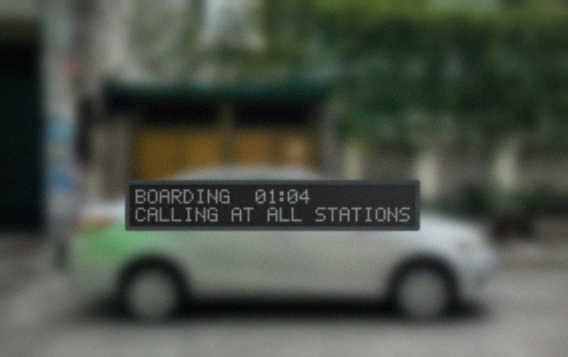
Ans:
**1:04**
